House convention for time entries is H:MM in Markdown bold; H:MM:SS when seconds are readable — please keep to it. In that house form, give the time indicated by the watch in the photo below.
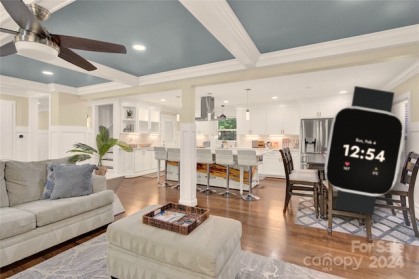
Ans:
**12:54**
